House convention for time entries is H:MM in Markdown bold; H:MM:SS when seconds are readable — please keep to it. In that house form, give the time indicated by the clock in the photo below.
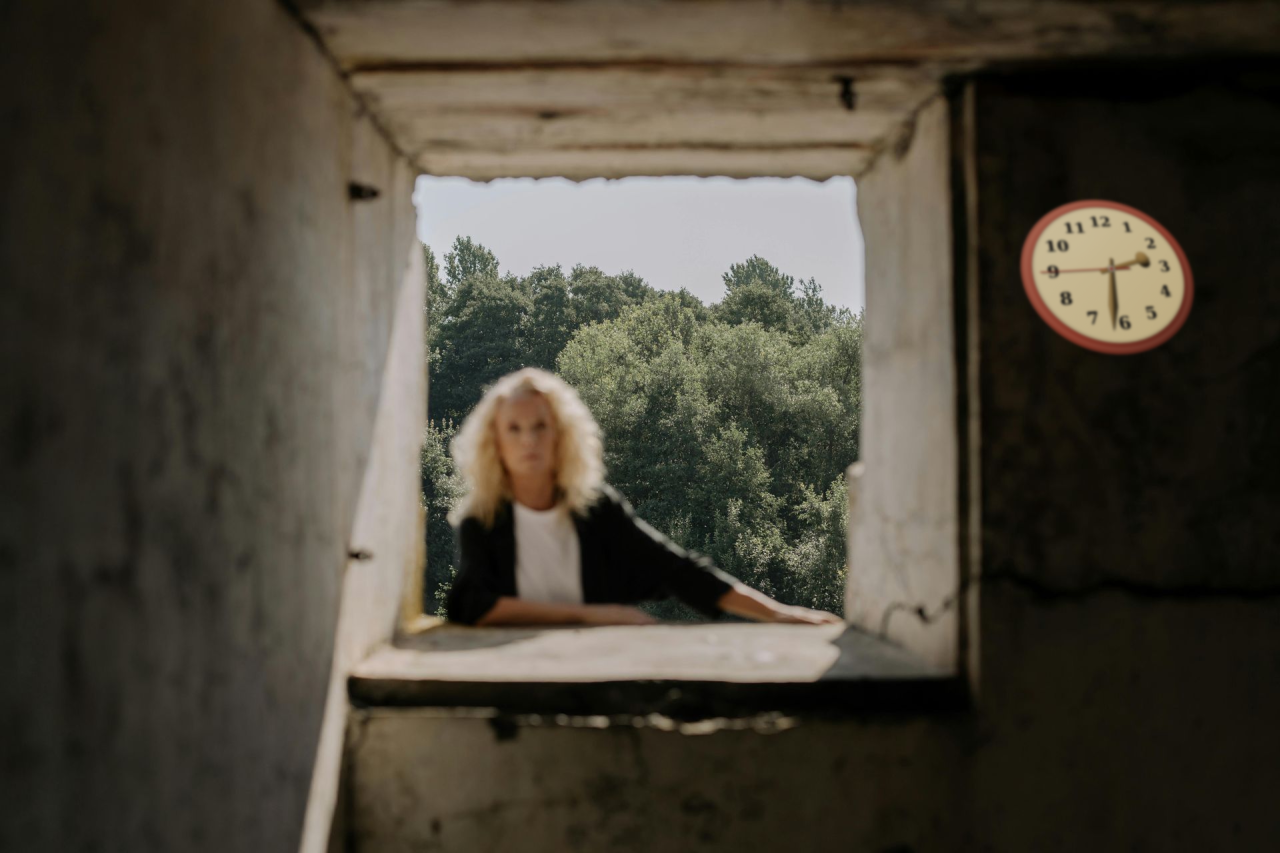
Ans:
**2:31:45**
